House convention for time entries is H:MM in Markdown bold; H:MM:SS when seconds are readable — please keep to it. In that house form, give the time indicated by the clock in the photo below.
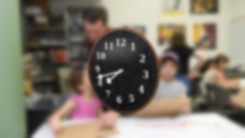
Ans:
**7:42**
